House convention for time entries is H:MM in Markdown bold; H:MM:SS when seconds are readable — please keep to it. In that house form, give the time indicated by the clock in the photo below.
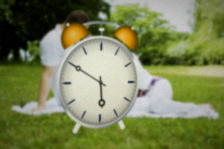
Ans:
**5:50**
